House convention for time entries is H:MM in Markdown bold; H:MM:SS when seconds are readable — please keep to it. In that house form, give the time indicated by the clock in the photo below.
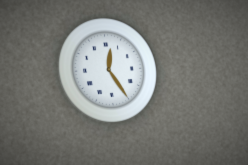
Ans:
**12:25**
